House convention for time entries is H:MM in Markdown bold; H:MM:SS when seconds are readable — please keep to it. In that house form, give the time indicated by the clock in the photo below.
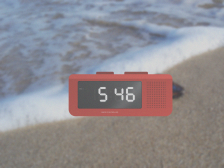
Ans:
**5:46**
